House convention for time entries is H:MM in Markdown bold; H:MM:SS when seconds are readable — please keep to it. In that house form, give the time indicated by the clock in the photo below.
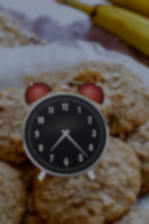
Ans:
**7:23**
